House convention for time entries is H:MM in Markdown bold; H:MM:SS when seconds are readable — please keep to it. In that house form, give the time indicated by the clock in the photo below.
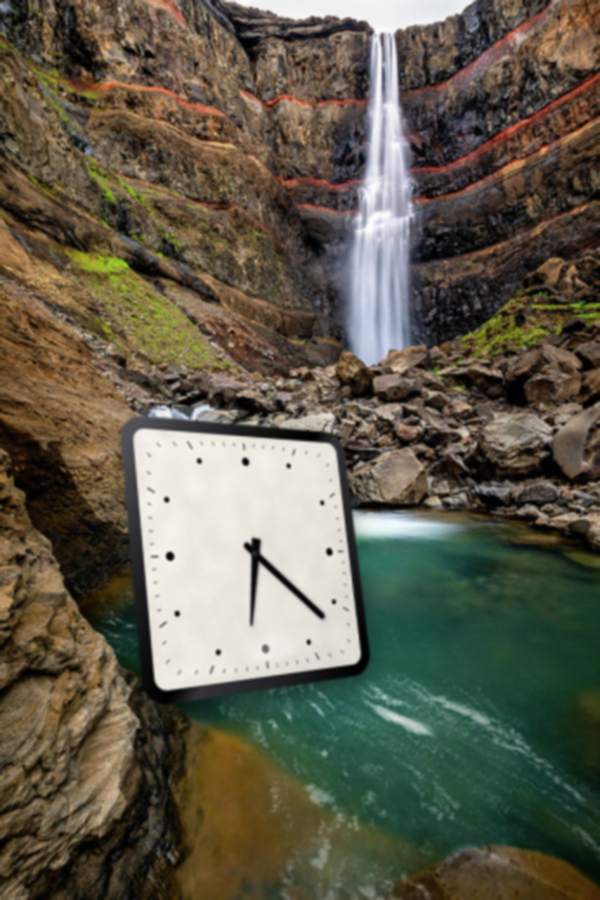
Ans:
**6:22**
